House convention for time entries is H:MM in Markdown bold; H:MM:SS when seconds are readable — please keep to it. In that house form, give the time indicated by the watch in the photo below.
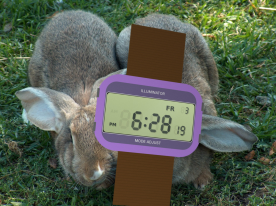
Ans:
**6:28:19**
